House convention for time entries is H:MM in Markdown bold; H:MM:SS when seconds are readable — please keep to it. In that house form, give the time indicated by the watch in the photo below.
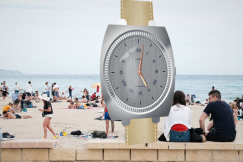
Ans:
**5:02**
